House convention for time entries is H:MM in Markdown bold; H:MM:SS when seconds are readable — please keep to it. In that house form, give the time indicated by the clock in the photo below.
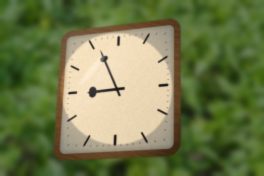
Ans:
**8:56**
